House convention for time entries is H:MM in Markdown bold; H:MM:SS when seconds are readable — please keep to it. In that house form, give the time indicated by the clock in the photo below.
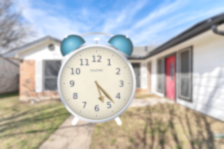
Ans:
**5:23**
